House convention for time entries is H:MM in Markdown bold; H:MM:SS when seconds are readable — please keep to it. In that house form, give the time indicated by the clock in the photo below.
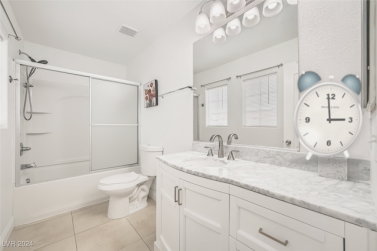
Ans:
**2:59**
